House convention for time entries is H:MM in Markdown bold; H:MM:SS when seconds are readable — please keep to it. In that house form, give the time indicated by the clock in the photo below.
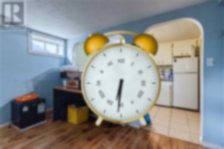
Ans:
**6:31**
